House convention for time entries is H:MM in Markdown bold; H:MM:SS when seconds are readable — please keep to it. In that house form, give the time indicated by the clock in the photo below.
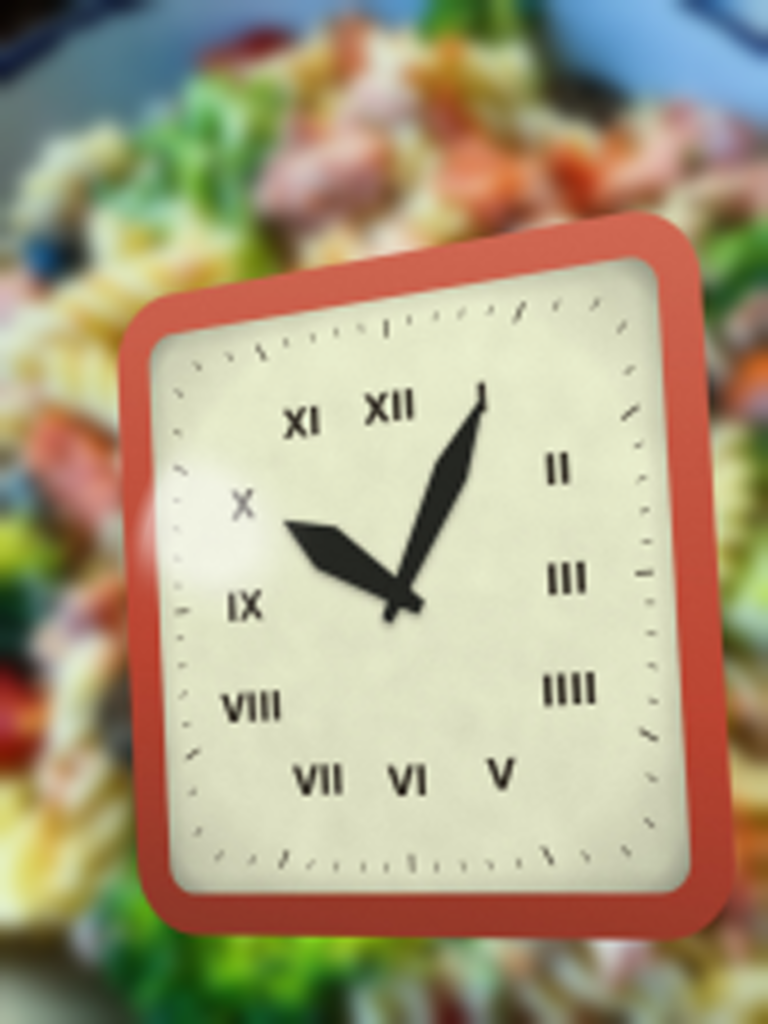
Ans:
**10:05**
